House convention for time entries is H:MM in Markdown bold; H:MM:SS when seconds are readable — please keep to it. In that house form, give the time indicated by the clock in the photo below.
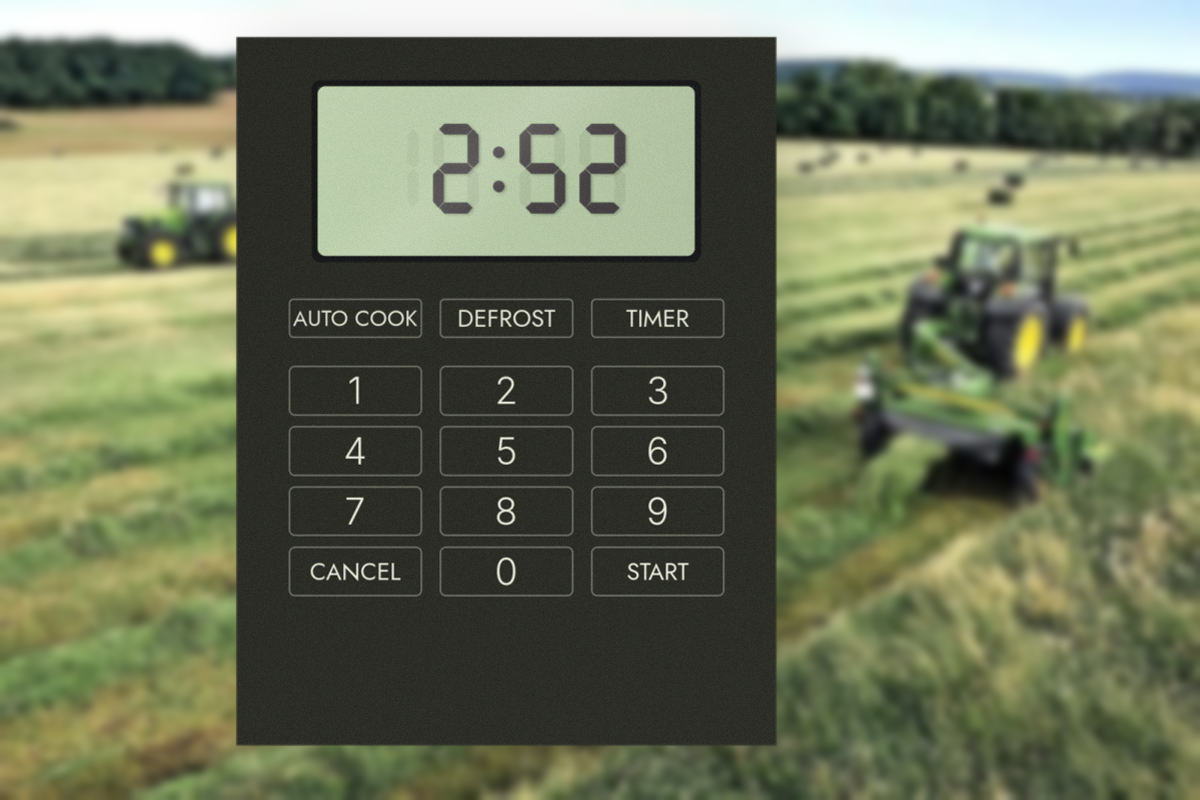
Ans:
**2:52**
